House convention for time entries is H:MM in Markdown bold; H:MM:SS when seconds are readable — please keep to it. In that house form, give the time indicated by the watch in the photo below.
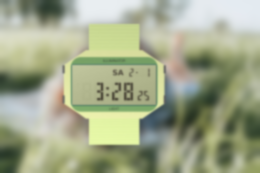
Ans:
**3:28**
